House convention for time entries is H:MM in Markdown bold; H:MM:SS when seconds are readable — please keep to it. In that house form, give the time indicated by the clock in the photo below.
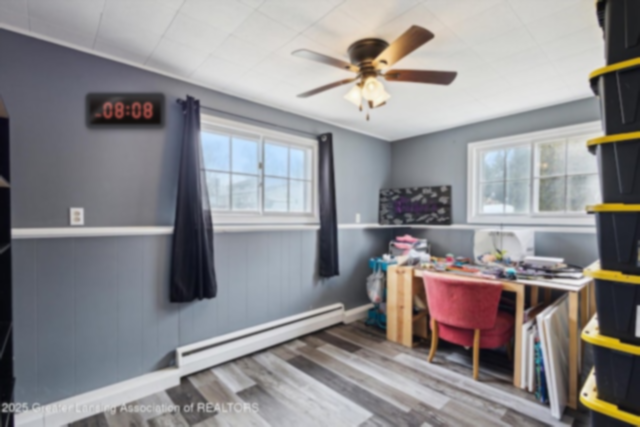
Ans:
**8:08**
